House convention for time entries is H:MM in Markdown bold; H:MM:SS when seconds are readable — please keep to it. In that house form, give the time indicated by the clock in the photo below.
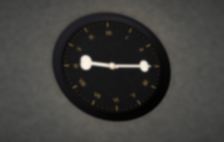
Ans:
**9:15**
